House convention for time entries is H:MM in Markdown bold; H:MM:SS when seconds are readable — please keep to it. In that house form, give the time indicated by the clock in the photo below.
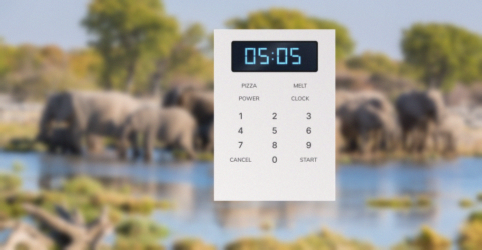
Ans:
**5:05**
